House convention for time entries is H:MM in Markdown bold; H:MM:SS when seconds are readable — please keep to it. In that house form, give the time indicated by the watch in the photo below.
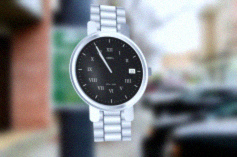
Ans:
**10:55**
